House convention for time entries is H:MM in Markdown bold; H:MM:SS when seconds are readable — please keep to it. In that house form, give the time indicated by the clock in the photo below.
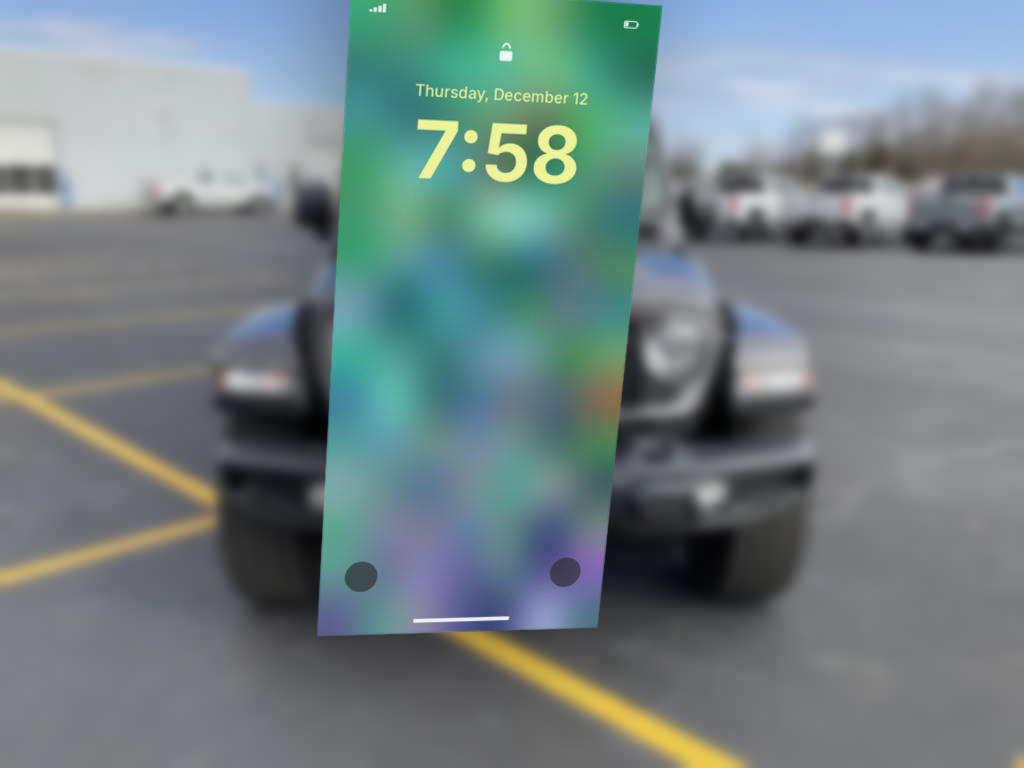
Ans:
**7:58**
